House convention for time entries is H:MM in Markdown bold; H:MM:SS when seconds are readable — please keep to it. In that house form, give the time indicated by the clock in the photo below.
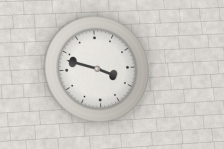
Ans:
**3:48**
